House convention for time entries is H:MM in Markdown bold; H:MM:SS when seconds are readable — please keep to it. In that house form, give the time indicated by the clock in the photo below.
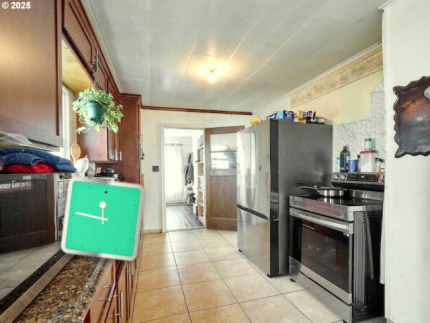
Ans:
**11:46**
